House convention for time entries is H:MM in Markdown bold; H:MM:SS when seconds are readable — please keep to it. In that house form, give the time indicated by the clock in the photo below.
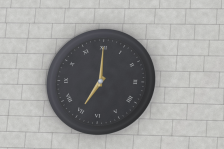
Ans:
**7:00**
